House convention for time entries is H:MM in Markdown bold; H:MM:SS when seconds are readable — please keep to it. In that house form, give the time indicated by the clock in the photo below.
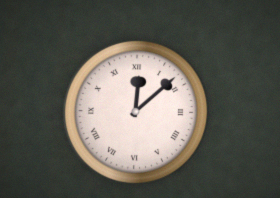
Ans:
**12:08**
